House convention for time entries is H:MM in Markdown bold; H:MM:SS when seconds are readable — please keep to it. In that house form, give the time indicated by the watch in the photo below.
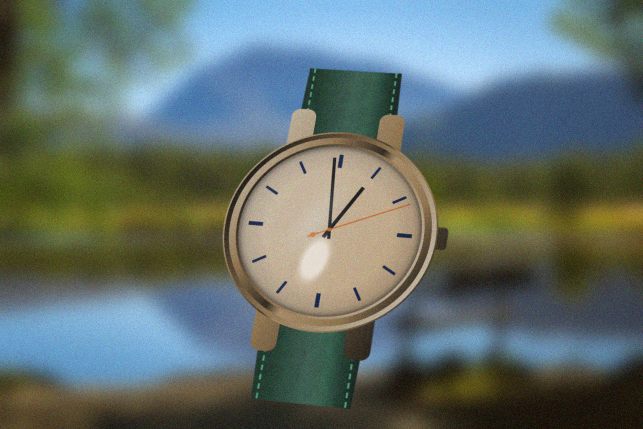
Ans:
**12:59:11**
